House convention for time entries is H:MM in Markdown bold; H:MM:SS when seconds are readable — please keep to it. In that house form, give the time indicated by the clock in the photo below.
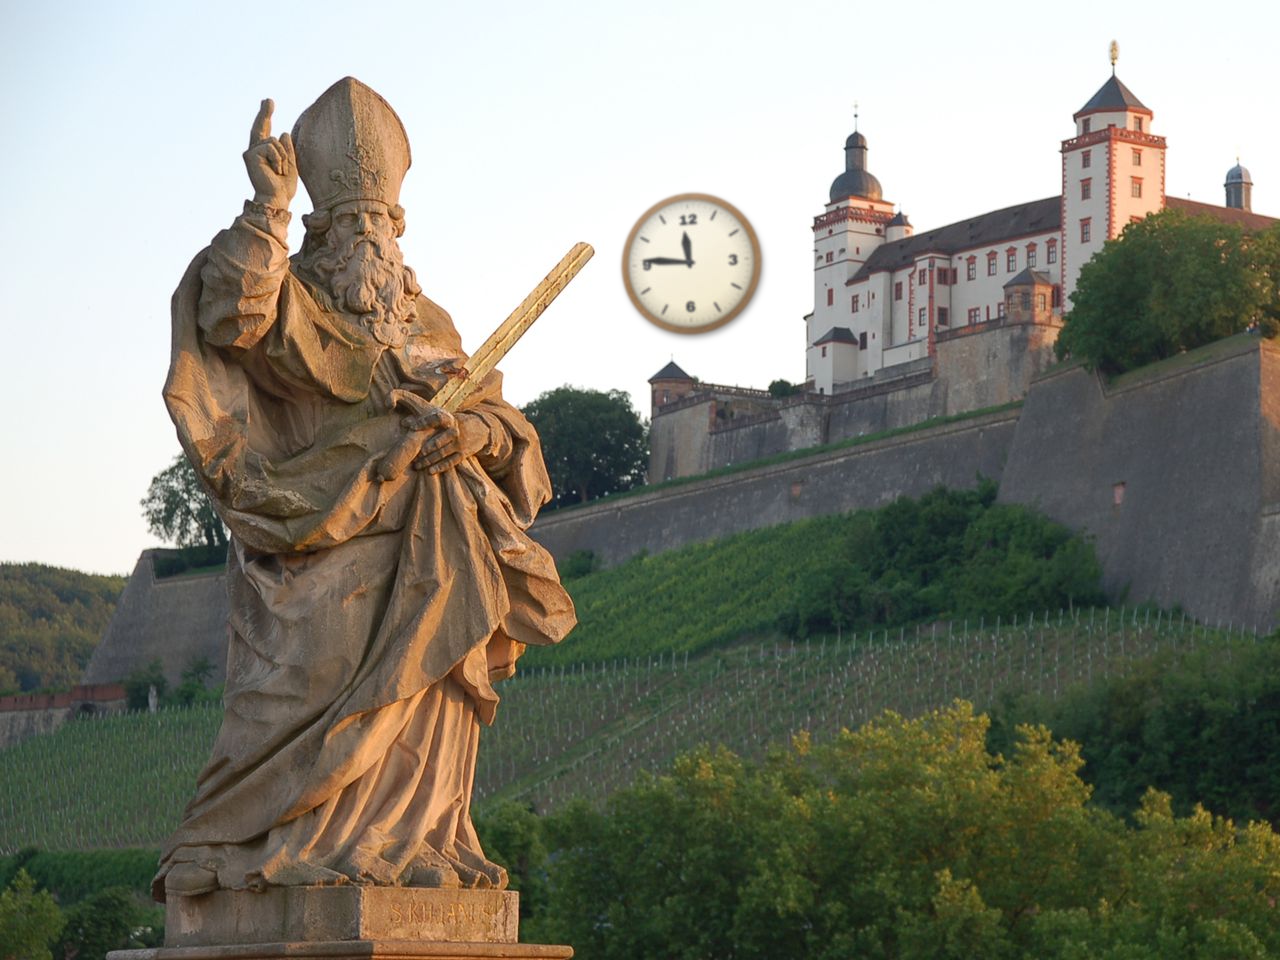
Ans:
**11:46**
